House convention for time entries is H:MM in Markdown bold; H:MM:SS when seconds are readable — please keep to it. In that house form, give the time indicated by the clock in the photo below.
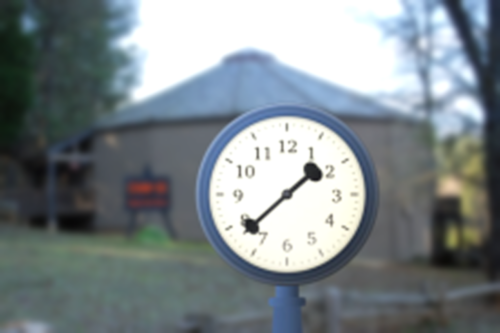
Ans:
**1:38**
